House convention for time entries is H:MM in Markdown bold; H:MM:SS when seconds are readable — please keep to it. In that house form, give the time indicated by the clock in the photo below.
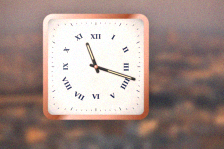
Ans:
**11:18**
